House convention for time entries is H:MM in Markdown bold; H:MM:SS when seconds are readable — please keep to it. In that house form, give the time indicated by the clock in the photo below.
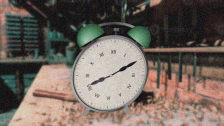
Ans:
**8:10**
